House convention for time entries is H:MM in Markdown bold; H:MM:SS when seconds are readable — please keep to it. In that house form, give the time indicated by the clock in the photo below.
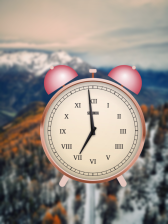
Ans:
**6:59**
